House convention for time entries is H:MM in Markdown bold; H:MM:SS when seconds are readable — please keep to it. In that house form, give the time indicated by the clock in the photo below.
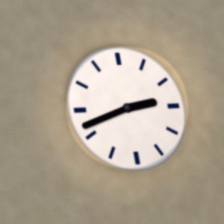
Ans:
**2:42**
